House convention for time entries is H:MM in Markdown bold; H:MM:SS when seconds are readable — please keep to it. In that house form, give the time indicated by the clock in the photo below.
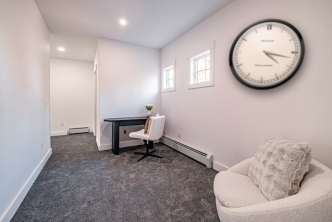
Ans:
**4:17**
